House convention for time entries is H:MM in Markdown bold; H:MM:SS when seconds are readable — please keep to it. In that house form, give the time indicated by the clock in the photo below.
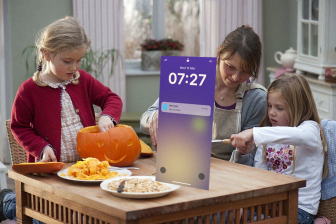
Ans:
**7:27**
